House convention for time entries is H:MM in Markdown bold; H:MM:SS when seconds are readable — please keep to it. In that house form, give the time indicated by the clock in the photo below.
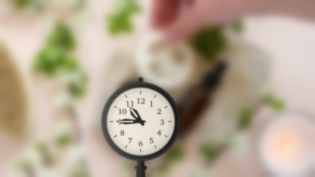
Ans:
**10:45**
